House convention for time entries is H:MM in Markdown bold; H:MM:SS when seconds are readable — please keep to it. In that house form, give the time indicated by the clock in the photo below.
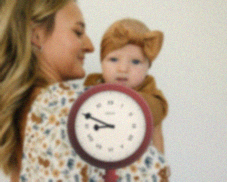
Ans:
**8:49**
